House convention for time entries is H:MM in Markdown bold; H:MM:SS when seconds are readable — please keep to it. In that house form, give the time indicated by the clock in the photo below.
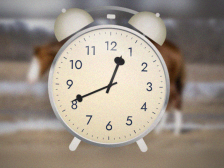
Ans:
**12:41**
